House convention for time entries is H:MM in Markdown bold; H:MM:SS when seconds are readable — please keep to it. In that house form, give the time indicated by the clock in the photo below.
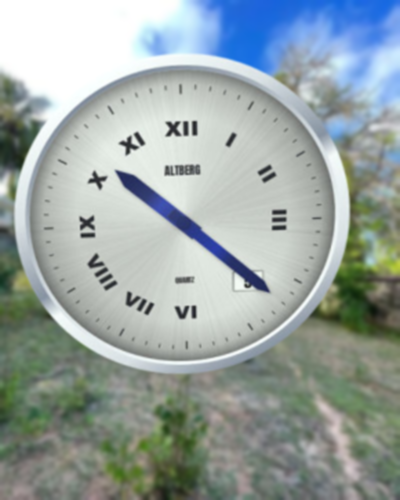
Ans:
**10:22**
